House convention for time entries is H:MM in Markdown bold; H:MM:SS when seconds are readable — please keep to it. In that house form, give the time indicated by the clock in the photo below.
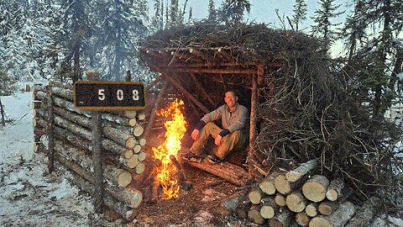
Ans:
**5:08**
